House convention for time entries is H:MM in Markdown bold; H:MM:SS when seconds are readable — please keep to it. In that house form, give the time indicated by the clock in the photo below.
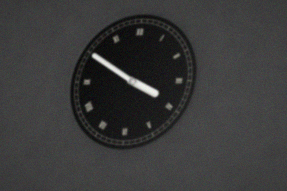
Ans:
**3:50**
